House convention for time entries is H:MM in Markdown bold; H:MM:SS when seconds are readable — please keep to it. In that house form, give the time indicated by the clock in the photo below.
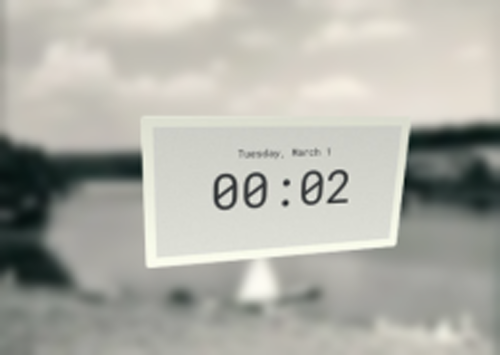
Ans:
**0:02**
